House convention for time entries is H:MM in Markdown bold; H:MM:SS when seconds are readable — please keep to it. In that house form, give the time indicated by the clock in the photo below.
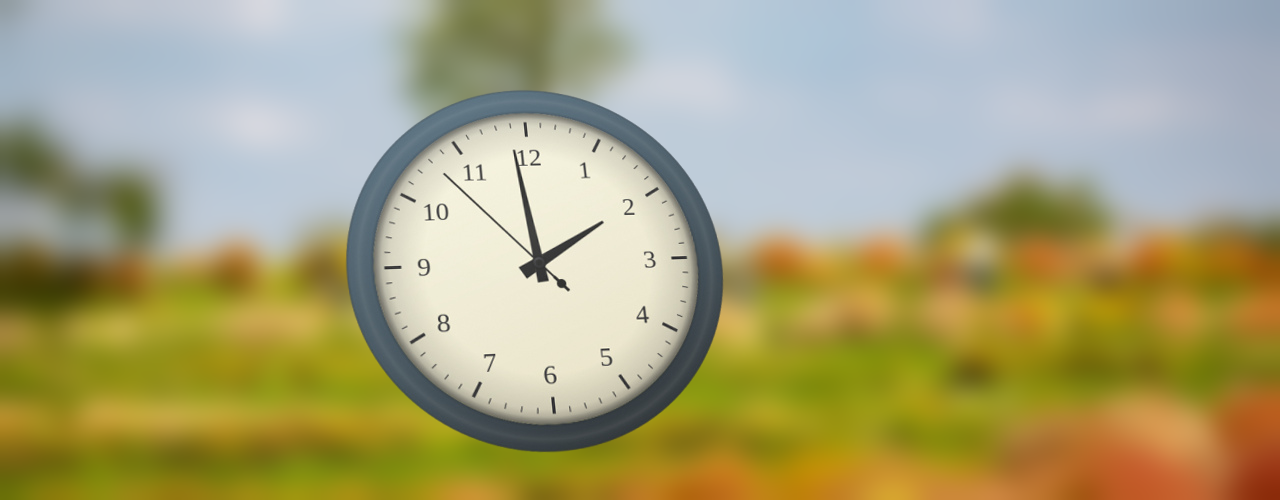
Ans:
**1:58:53**
